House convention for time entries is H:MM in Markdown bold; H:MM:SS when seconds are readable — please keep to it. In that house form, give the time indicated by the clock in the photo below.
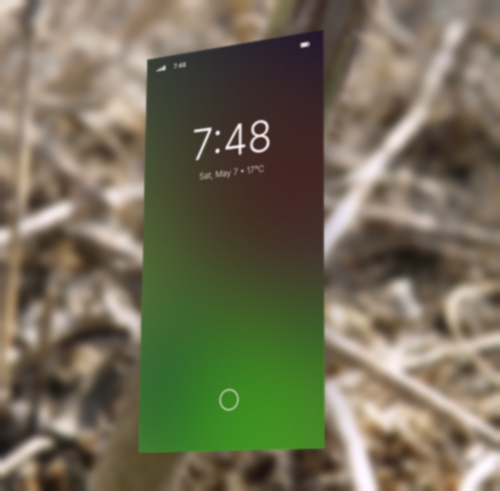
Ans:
**7:48**
